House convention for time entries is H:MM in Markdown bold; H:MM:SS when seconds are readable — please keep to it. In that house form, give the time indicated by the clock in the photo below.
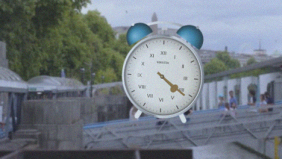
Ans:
**4:21**
